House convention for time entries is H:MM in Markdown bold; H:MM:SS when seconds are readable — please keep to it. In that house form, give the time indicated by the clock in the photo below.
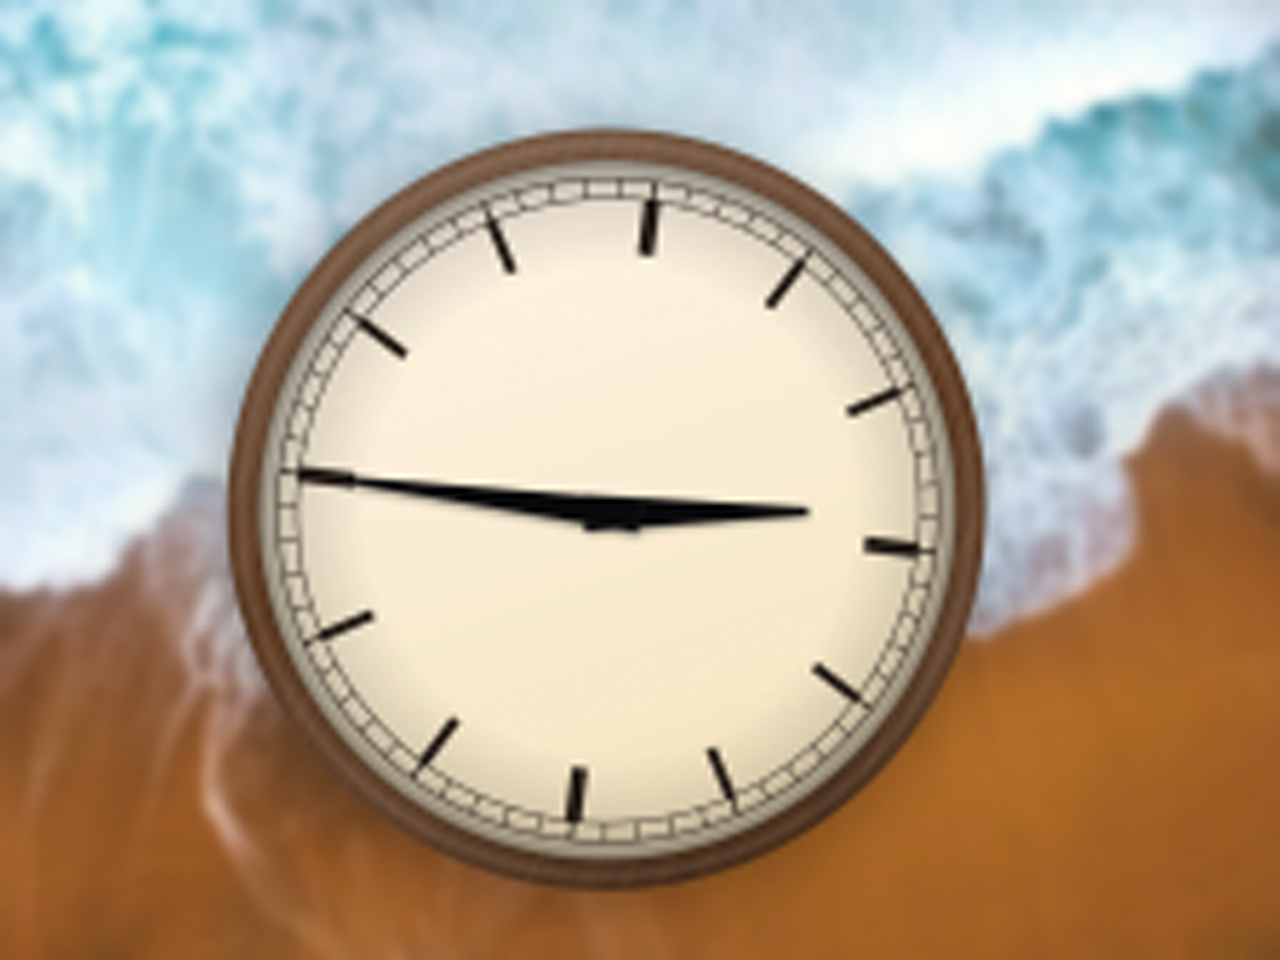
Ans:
**2:45**
